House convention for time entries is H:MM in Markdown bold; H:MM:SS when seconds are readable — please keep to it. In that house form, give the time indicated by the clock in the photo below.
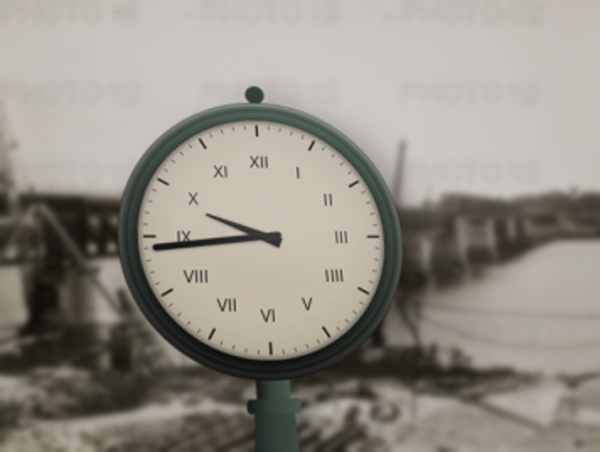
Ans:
**9:44**
